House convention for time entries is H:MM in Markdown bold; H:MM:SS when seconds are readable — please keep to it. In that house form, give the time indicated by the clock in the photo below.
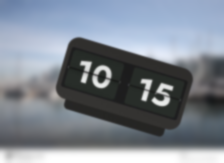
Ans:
**10:15**
